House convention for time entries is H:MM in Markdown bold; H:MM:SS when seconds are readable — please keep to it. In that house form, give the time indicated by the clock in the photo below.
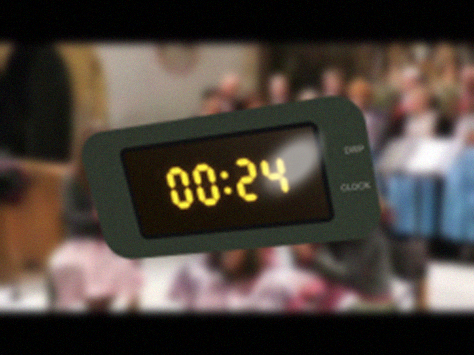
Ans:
**0:24**
